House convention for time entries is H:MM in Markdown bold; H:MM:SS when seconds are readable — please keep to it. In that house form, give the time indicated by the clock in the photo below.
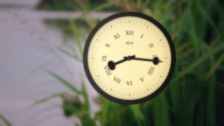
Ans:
**8:16**
